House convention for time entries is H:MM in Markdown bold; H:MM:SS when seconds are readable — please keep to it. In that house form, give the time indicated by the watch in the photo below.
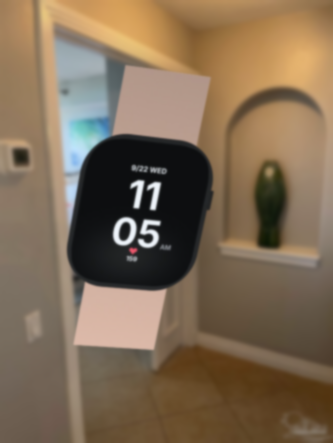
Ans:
**11:05**
